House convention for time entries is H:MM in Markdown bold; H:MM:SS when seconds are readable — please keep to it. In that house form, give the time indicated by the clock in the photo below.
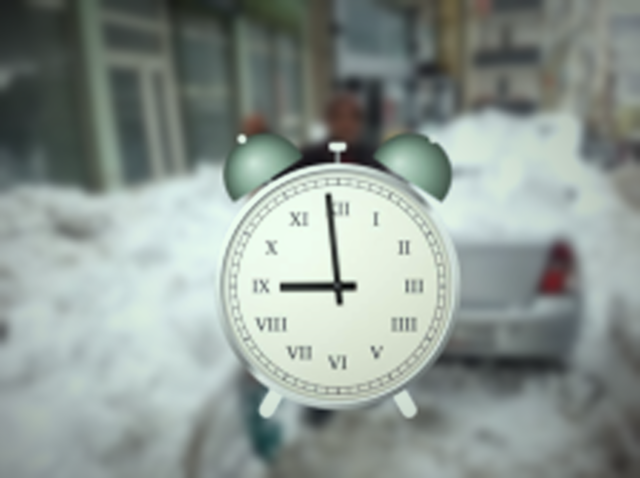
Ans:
**8:59**
